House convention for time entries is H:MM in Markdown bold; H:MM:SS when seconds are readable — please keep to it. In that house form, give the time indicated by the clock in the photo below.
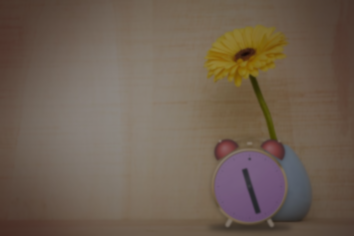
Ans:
**11:27**
